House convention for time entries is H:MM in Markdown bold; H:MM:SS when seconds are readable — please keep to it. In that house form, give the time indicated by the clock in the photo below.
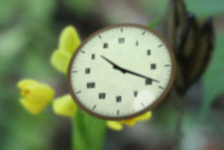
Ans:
**10:19**
